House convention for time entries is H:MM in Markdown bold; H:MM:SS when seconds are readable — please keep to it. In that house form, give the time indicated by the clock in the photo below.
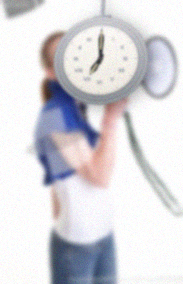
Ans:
**7:00**
